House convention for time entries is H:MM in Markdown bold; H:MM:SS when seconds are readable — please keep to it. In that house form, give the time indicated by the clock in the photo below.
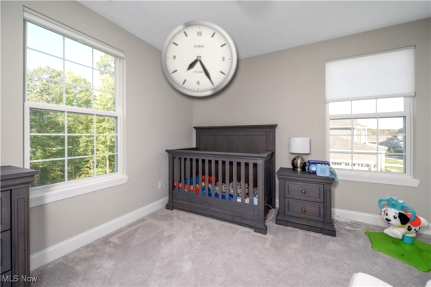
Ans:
**7:25**
